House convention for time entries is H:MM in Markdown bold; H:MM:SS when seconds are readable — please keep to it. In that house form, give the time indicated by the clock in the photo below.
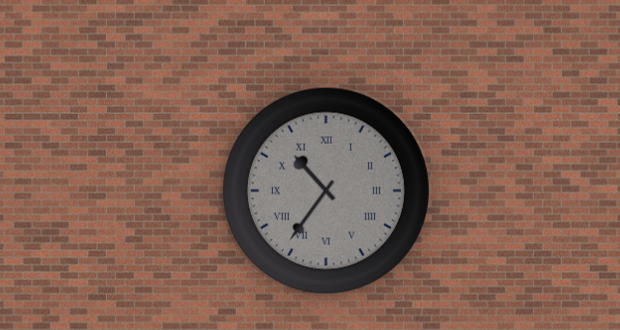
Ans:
**10:36**
